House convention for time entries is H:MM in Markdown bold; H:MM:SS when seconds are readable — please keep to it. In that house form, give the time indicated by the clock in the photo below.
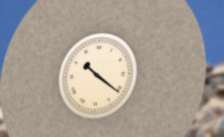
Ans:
**10:21**
